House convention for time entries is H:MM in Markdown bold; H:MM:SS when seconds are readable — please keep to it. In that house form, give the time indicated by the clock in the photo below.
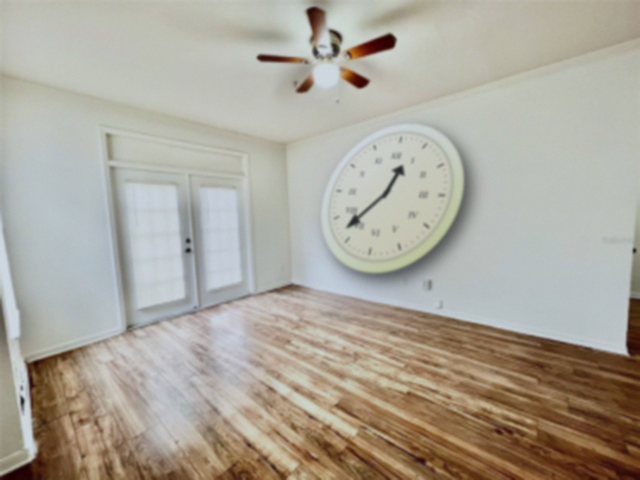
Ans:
**12:37**
